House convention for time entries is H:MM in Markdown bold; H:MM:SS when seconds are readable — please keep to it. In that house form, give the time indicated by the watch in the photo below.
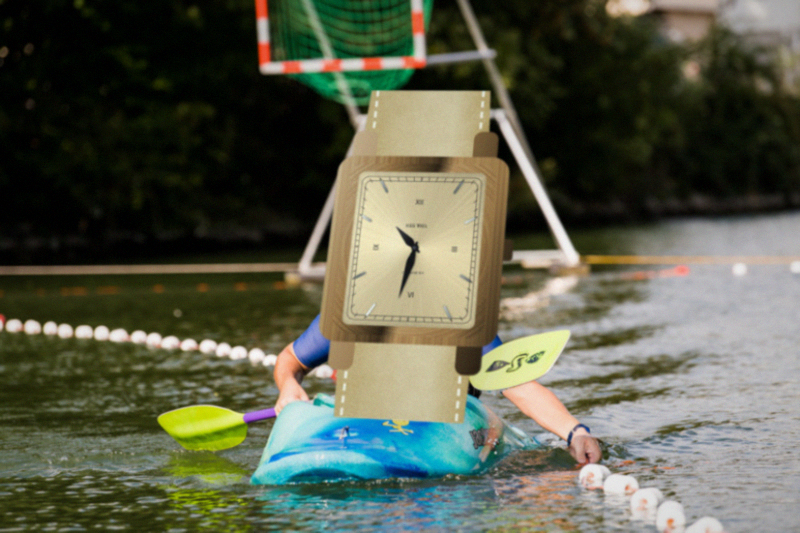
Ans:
**10:32**
